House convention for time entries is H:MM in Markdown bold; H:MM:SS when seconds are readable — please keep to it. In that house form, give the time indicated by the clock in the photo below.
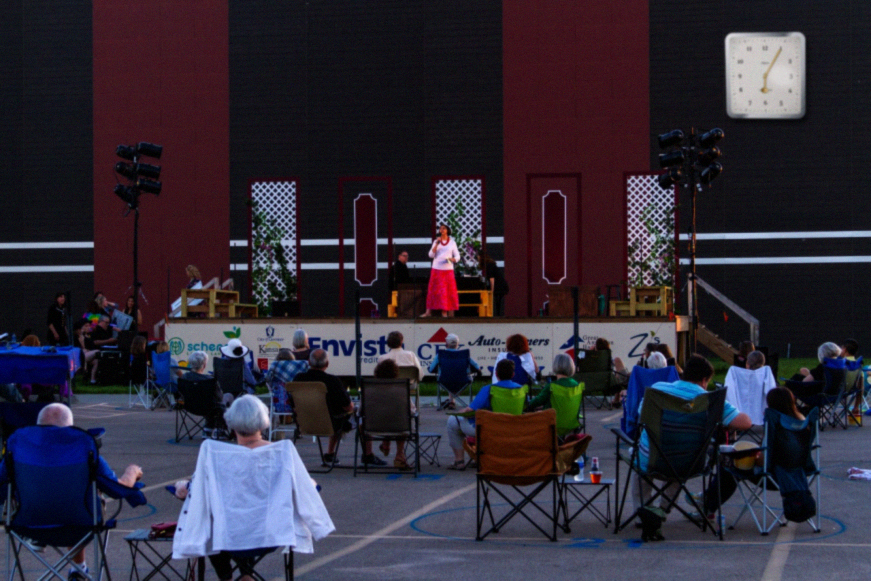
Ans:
**6:05**
